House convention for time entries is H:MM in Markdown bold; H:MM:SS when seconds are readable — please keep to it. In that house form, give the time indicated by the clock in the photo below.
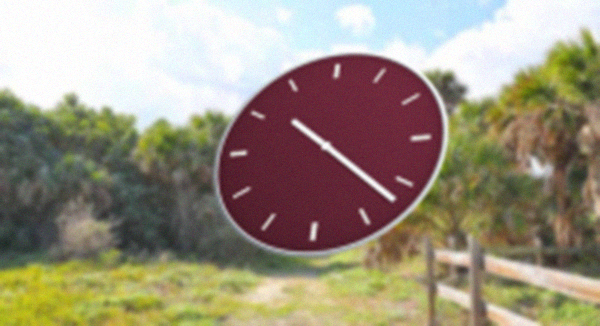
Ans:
**10:22**
